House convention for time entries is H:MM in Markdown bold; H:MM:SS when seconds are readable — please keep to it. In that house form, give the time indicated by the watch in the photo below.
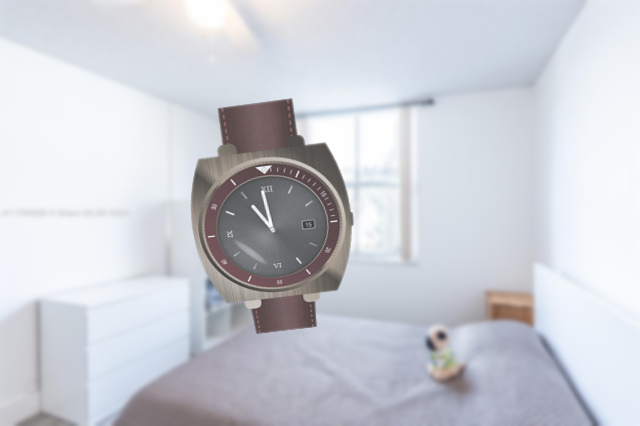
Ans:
**10:59**
